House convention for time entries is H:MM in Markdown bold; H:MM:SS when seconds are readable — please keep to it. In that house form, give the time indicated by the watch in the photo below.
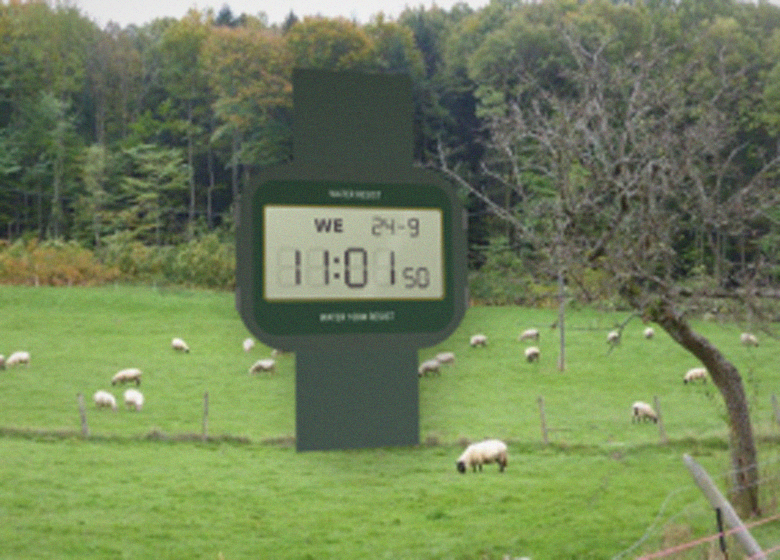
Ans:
**11:01:50**
